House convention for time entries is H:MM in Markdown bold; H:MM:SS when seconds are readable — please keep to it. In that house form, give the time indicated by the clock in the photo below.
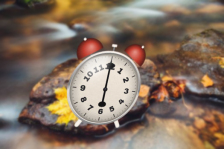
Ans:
**6:00**
